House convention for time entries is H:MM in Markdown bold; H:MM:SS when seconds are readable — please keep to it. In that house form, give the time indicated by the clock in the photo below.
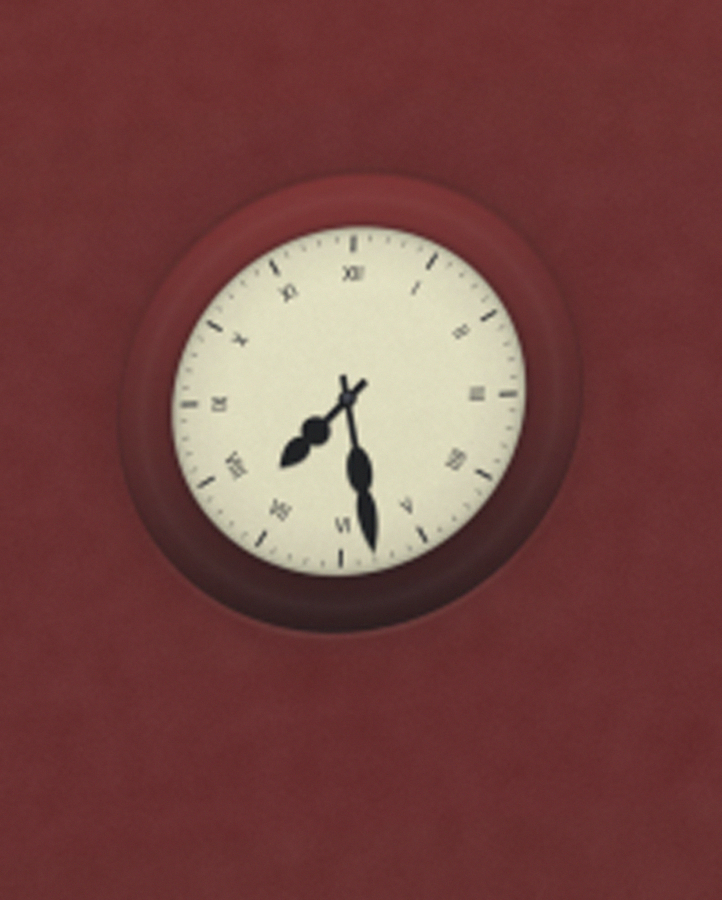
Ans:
**7:28**
